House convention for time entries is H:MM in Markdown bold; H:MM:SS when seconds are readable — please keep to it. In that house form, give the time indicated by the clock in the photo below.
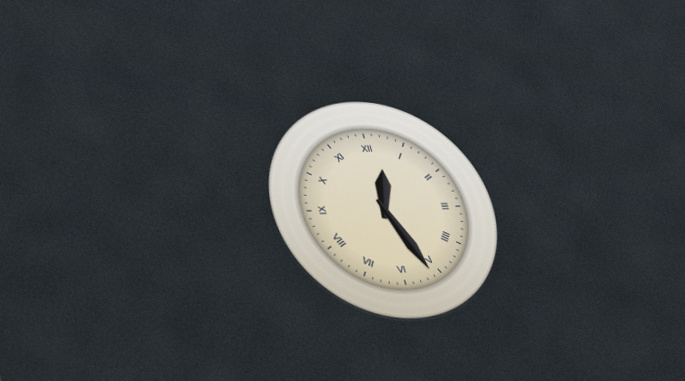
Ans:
**12:26**
